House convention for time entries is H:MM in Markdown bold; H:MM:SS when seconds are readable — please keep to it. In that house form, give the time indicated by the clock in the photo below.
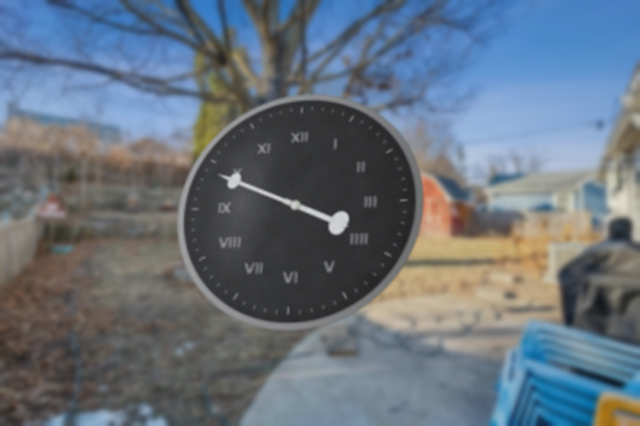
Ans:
**3:49**
